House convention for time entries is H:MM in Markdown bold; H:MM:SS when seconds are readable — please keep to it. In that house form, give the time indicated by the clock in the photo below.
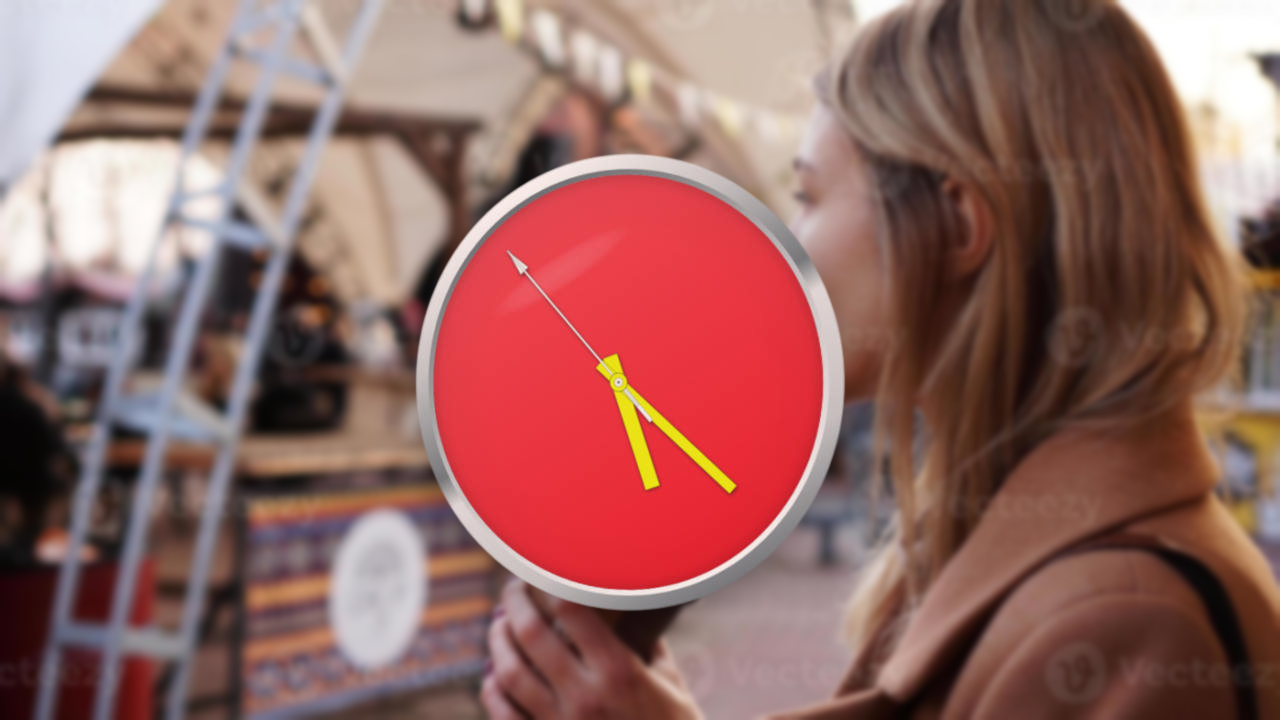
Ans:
**5:21:53**
